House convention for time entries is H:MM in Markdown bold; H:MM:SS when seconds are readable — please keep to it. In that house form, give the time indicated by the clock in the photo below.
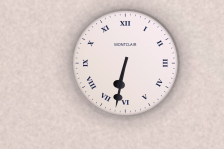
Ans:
**6:32**
